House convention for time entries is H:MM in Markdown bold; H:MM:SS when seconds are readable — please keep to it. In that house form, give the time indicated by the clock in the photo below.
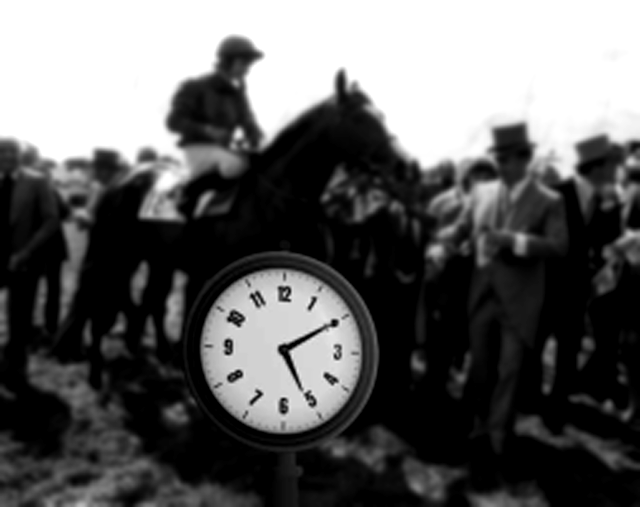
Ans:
**5:10**
